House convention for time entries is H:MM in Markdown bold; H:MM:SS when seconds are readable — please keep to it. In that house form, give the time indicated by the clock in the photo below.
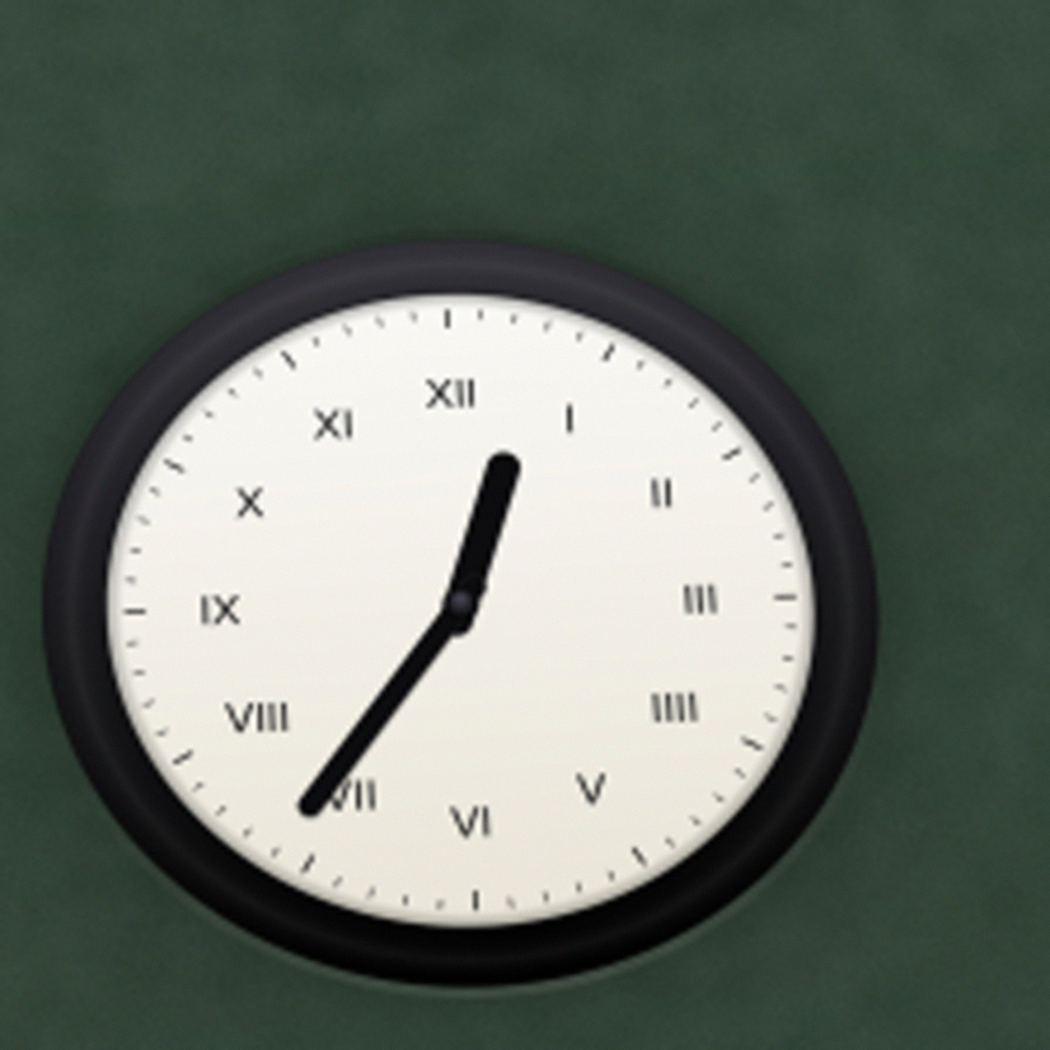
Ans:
**12:36**
